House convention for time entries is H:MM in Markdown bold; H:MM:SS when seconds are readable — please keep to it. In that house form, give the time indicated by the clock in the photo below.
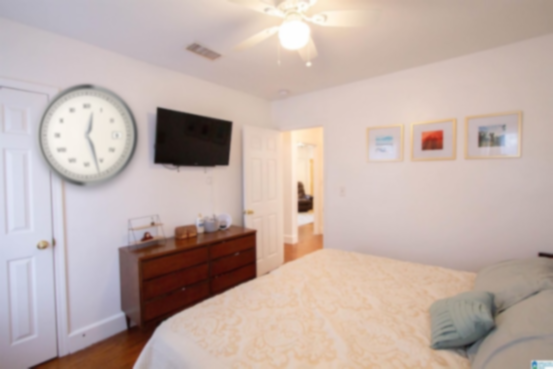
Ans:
**12:27**
